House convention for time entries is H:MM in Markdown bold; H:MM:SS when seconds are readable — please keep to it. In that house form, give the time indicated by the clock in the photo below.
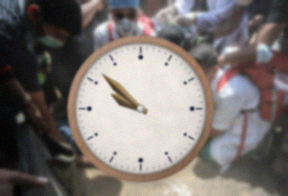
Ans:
**9:52**
